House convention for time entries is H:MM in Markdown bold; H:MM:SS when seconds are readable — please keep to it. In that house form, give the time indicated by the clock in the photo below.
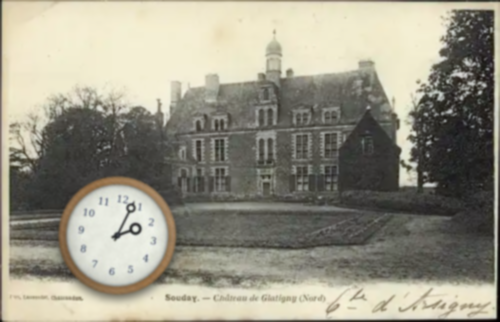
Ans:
**2:03**
